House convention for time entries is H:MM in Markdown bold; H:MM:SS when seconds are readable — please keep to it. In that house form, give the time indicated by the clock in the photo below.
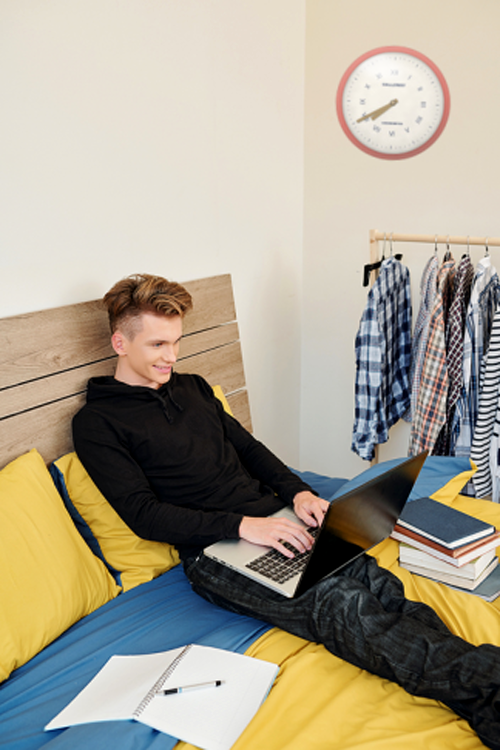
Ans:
**7:40**
